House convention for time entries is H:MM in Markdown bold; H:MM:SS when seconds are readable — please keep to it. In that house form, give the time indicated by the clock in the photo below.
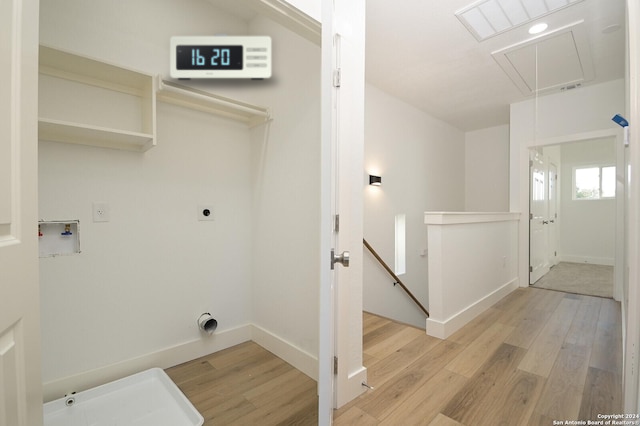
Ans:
**16:20**
